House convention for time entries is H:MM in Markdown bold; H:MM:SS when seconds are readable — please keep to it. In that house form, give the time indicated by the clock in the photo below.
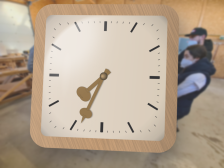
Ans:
**7:34**
